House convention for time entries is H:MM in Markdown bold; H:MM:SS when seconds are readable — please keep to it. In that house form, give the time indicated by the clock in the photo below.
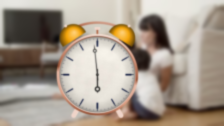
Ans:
**5:59**
